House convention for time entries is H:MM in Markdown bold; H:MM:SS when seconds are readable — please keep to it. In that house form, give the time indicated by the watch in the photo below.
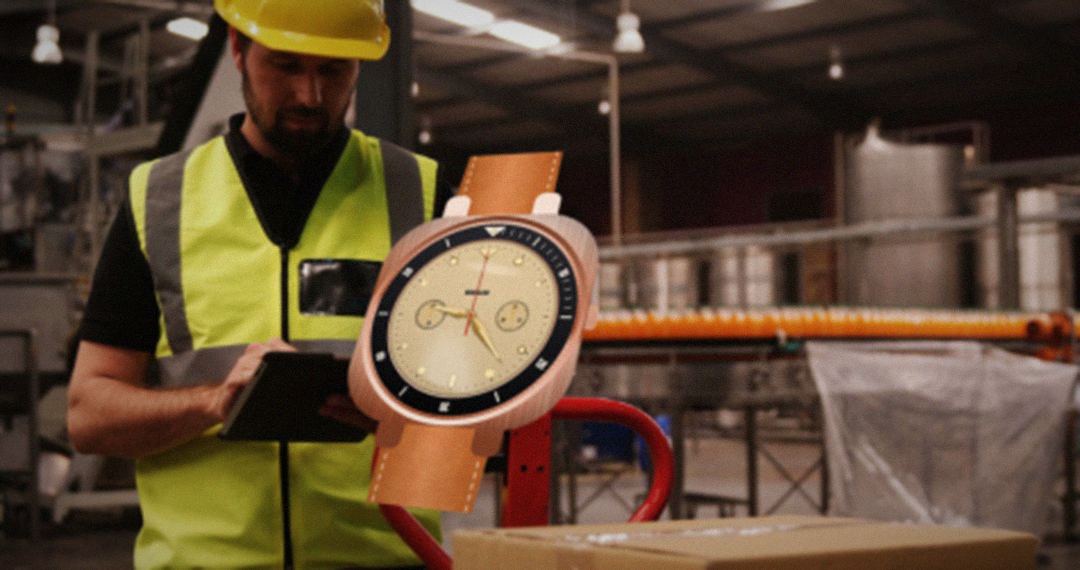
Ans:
**9:23**
